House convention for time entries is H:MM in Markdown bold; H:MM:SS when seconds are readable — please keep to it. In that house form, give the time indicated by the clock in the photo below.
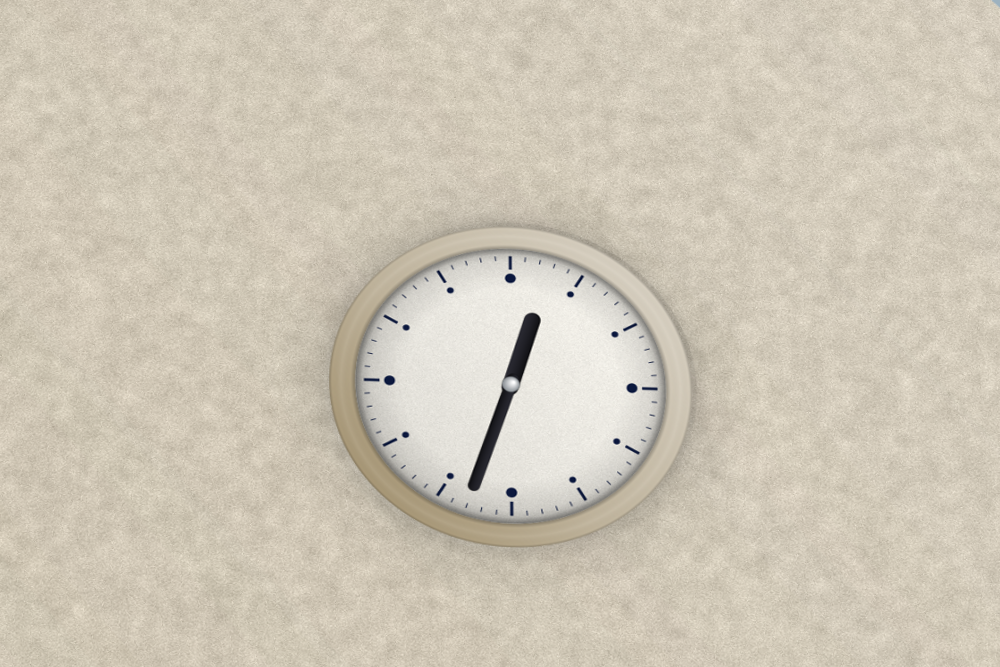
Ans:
**12:33**
